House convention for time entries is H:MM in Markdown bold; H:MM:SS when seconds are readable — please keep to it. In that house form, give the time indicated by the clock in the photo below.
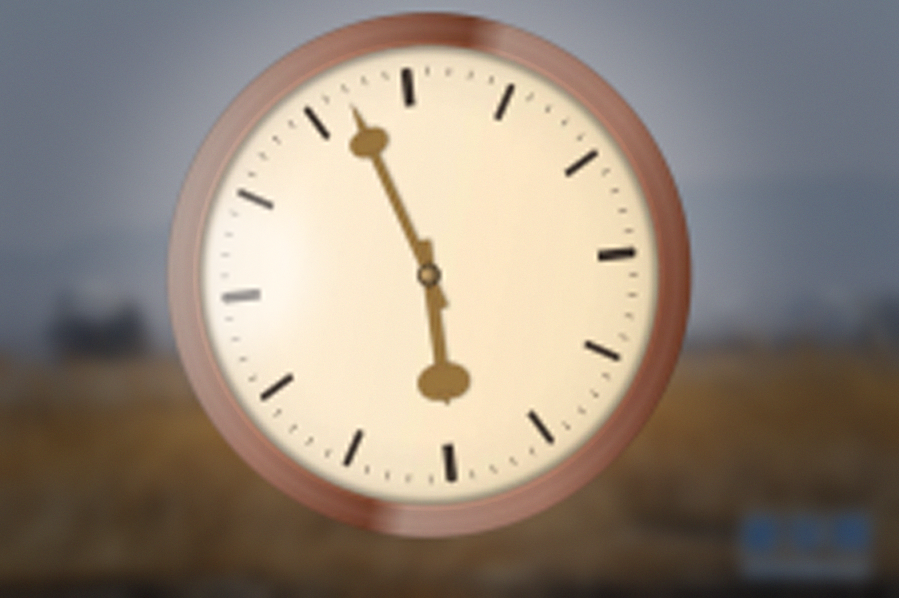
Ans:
**5:57**
